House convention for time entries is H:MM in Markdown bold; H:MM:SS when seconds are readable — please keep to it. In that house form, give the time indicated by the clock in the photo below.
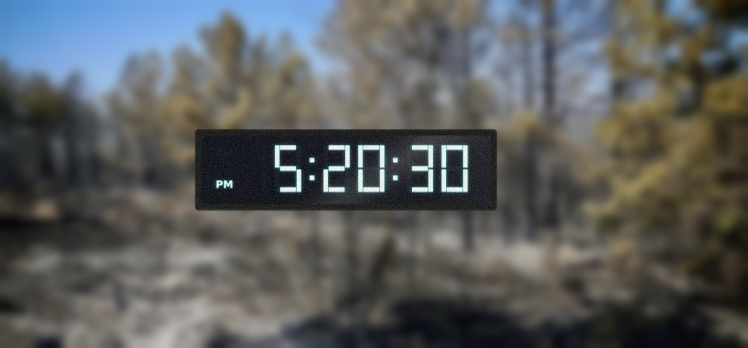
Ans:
**5:20:30**
